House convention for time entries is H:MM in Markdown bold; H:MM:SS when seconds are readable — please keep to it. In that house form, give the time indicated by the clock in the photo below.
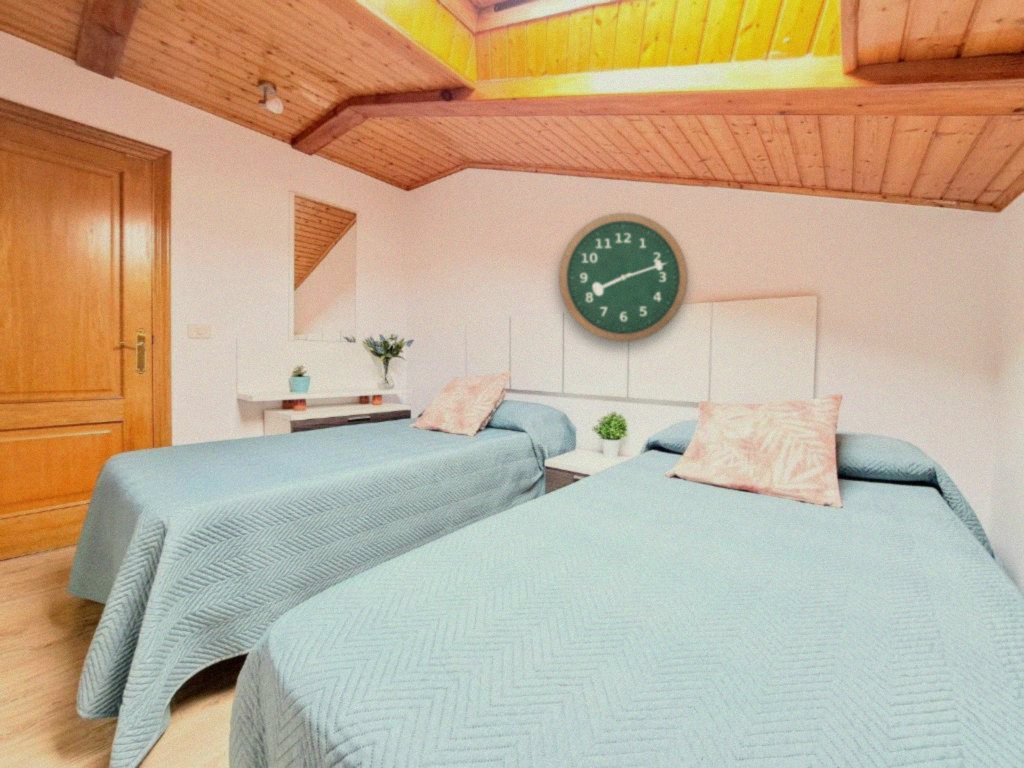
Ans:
**8:12**
